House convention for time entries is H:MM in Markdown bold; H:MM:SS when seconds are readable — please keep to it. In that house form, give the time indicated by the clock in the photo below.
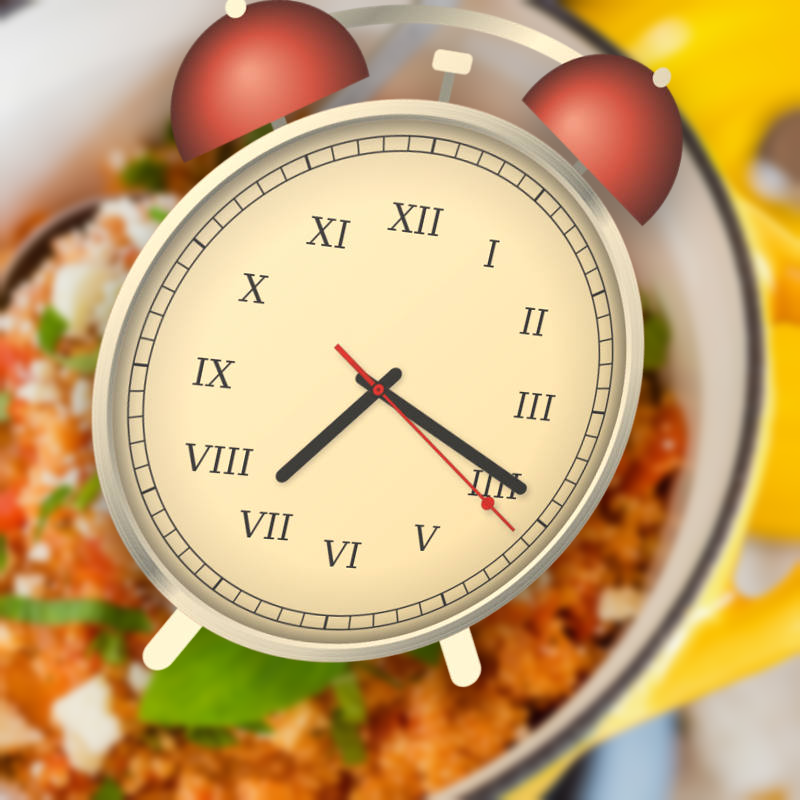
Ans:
**7:19:21**
